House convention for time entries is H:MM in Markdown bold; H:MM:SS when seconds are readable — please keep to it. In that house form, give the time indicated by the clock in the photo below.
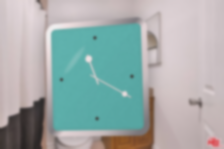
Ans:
**11:20**
